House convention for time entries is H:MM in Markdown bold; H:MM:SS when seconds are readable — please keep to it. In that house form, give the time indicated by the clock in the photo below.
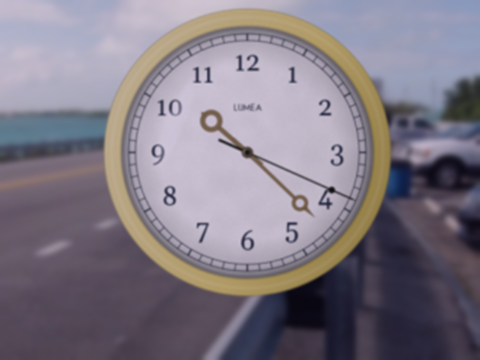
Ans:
**10:22:19**
